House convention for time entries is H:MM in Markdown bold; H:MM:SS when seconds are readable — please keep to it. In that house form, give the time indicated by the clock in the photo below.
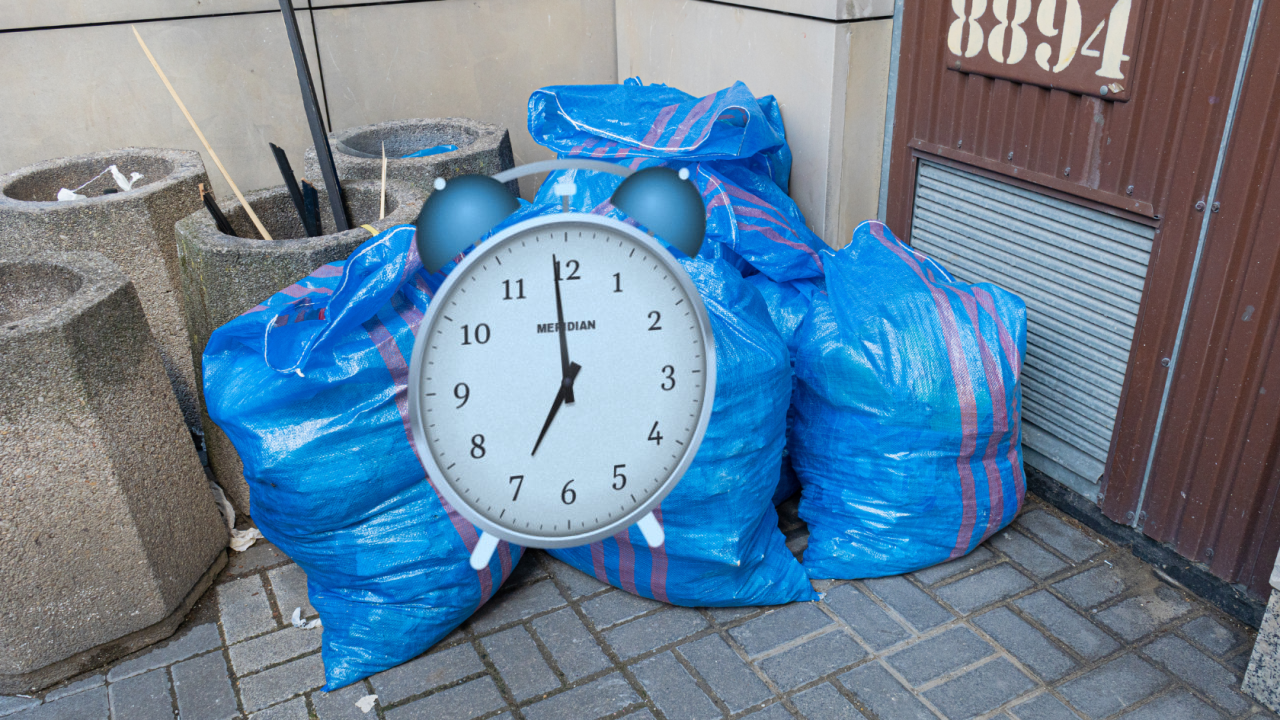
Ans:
**6:59**
